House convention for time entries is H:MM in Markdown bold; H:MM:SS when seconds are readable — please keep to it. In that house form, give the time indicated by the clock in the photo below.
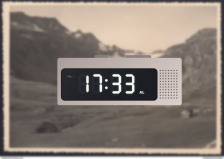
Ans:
**17:33**
